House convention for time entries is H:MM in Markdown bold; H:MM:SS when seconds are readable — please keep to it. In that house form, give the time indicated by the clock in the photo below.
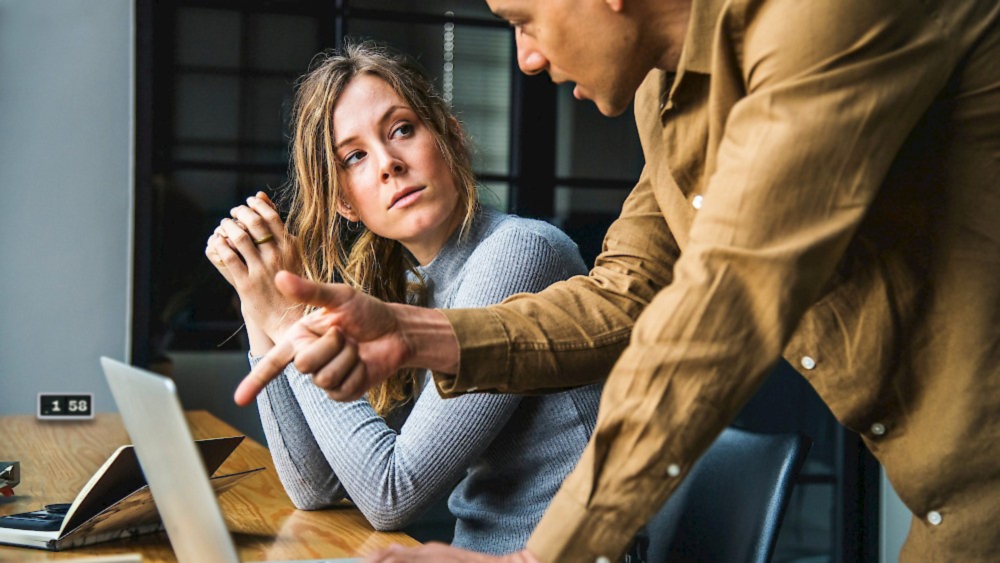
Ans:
**1:58**
